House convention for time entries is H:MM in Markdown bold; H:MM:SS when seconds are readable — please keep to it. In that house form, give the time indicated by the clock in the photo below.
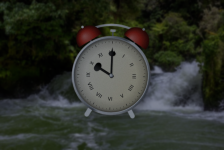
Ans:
**10:00**
